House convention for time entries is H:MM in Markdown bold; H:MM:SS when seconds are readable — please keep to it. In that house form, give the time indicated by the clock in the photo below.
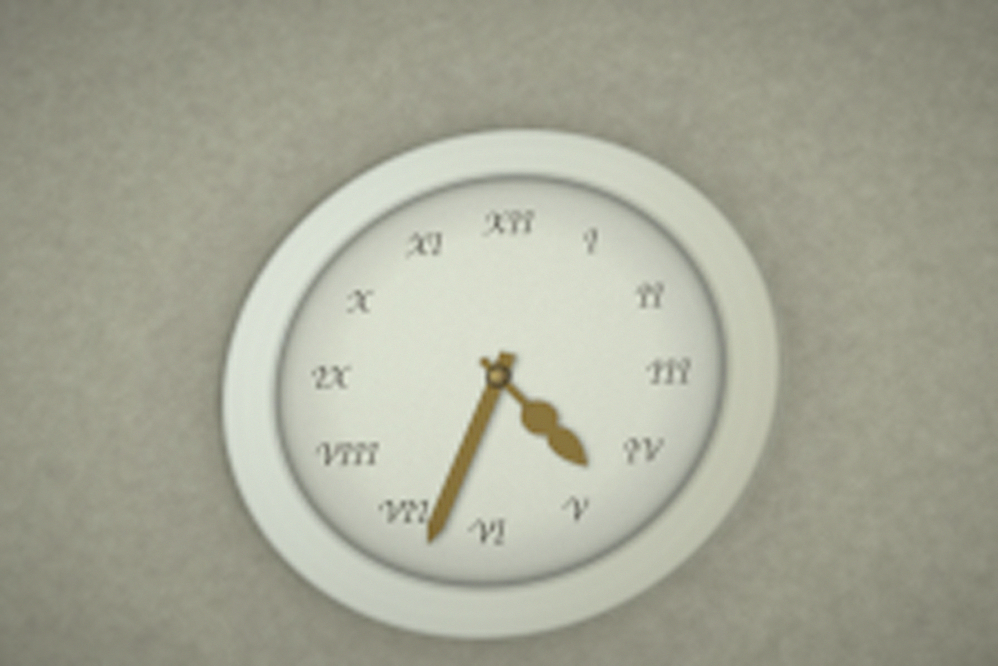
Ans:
**4:33**
